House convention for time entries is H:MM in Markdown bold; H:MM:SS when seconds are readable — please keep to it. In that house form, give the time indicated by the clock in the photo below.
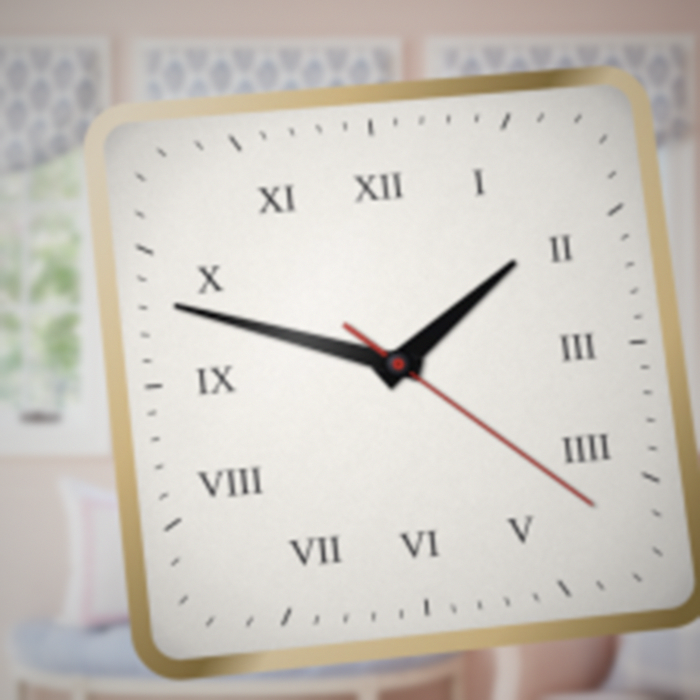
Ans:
**1:48:22**
